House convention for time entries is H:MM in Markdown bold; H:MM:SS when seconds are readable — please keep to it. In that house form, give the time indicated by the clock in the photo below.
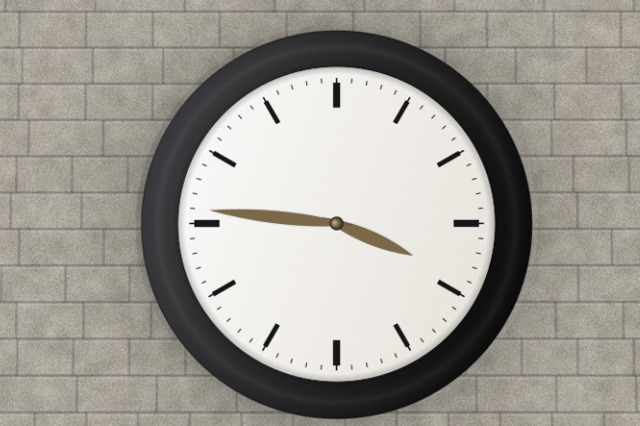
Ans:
**3:46**
